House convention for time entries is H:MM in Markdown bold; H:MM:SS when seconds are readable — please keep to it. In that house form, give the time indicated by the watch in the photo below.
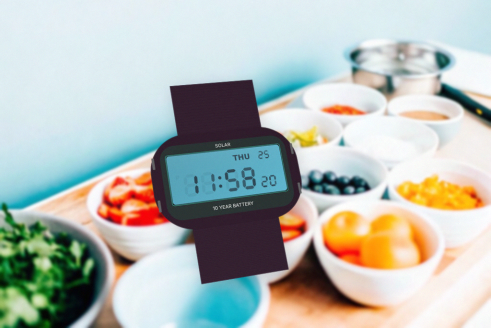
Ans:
**11:58:20**
